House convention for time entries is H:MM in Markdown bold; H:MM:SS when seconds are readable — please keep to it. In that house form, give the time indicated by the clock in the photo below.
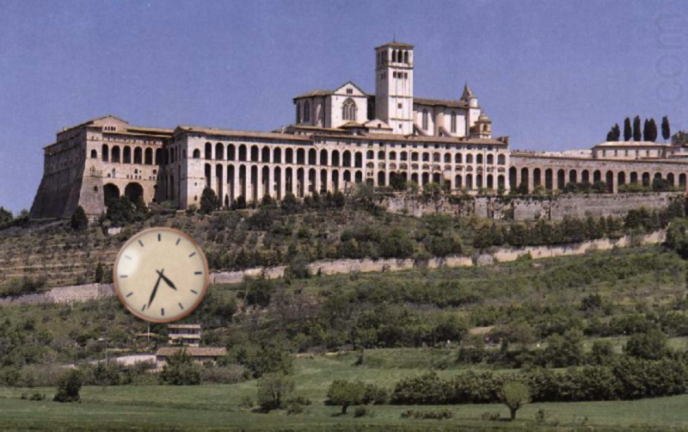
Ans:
**4:34**
